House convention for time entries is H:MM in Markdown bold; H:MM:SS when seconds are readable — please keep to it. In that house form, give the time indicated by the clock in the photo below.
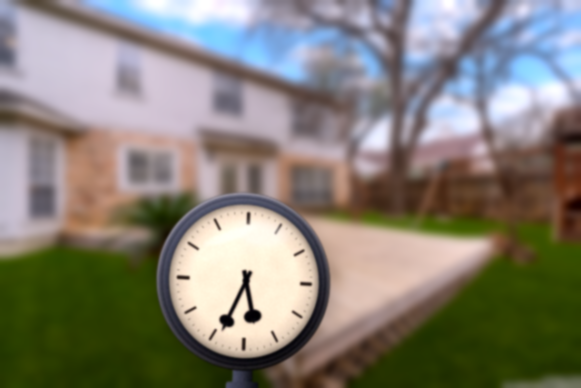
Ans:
**5:34**
